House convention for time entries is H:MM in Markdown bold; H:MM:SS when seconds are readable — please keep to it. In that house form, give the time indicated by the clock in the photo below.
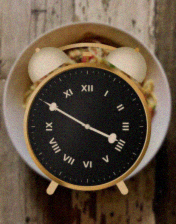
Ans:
**3:50**
